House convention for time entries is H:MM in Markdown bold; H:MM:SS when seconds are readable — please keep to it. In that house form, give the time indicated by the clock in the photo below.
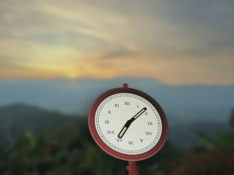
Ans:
**7:08**
